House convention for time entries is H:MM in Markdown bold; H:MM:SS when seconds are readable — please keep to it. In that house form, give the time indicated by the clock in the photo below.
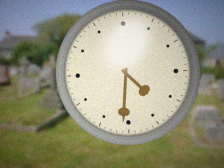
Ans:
**4:31**
